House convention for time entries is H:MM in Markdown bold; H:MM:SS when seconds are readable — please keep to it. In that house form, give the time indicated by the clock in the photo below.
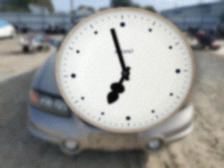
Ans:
**6:58**
